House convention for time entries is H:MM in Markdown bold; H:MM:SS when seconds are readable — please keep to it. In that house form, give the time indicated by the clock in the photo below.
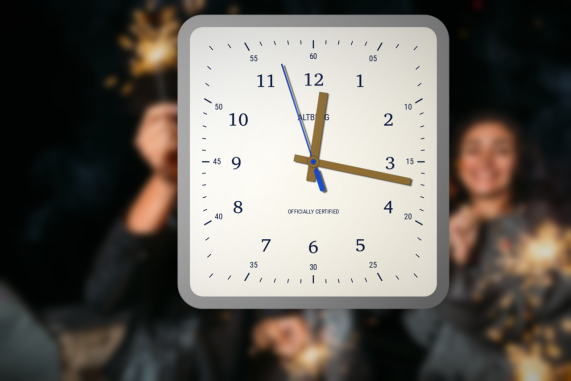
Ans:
**12:16:57**
